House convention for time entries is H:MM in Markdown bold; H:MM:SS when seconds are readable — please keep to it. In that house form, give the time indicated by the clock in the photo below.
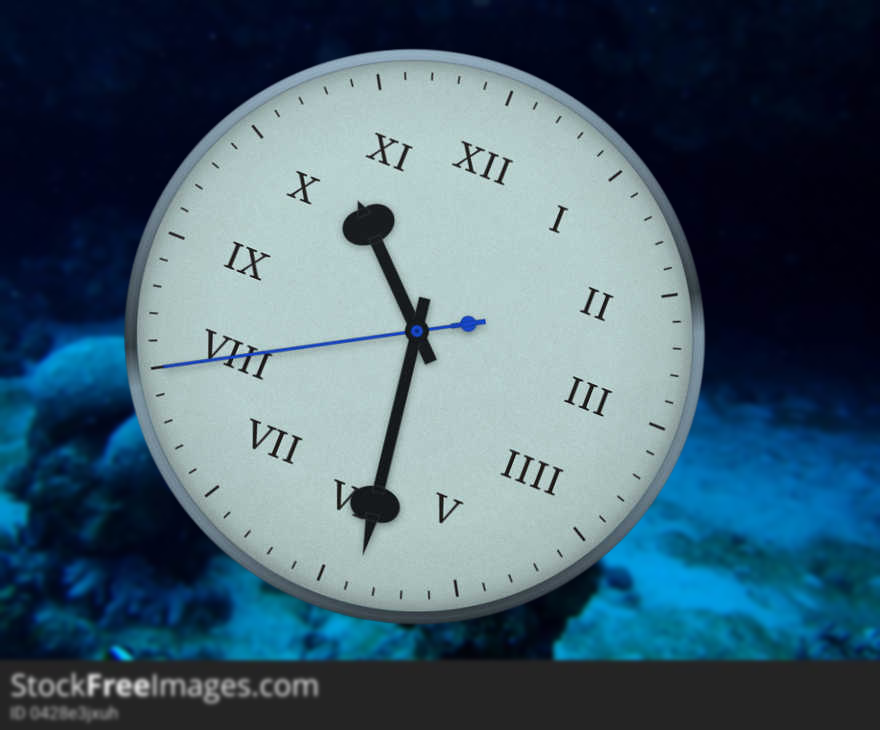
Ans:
**10:28:40**
